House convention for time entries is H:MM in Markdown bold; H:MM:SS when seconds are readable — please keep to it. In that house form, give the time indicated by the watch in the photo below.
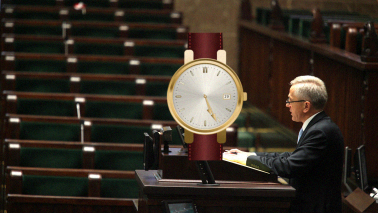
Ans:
**5:26**
